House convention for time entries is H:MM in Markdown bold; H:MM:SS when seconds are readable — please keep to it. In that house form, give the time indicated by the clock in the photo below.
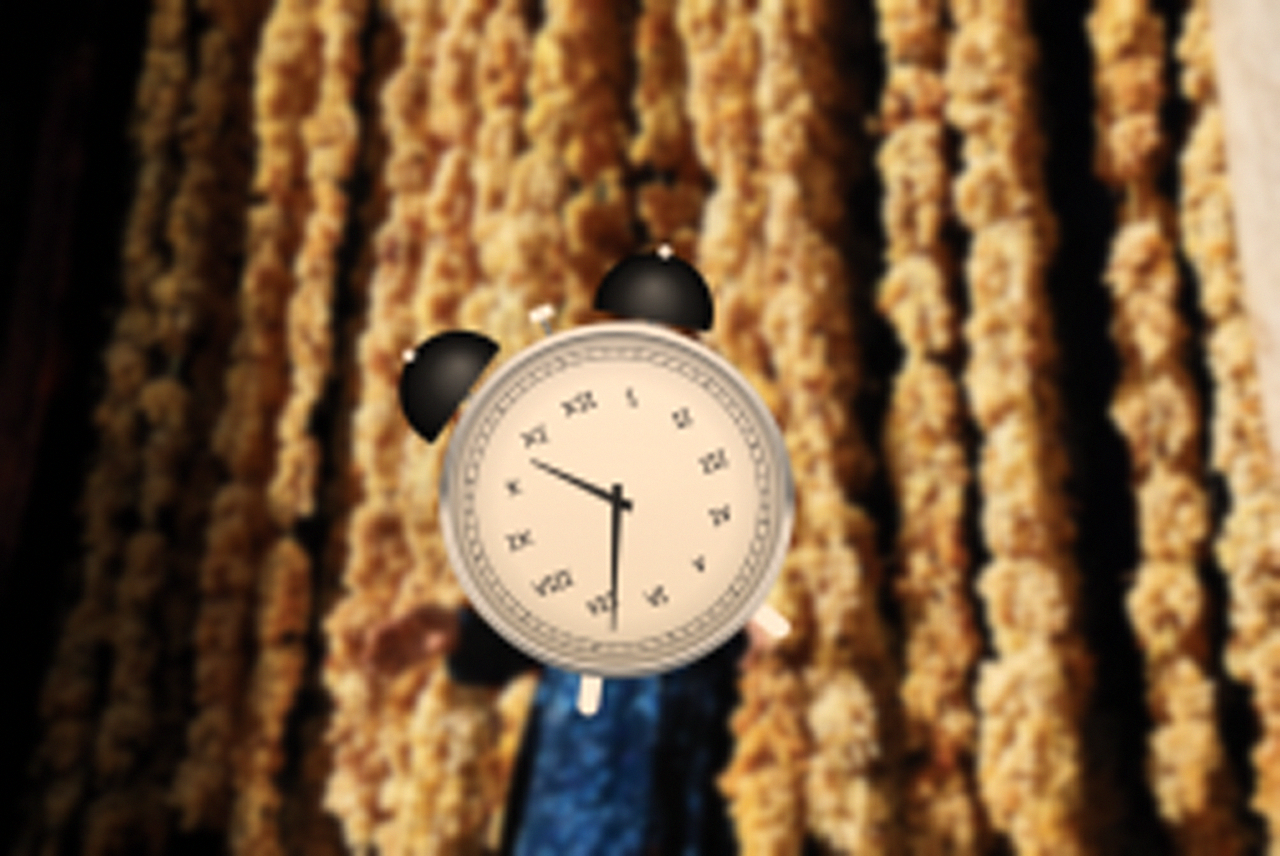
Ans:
**10:34**
